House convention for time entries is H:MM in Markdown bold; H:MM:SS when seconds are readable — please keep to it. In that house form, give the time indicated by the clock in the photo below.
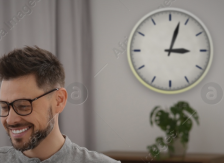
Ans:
**3:03**
